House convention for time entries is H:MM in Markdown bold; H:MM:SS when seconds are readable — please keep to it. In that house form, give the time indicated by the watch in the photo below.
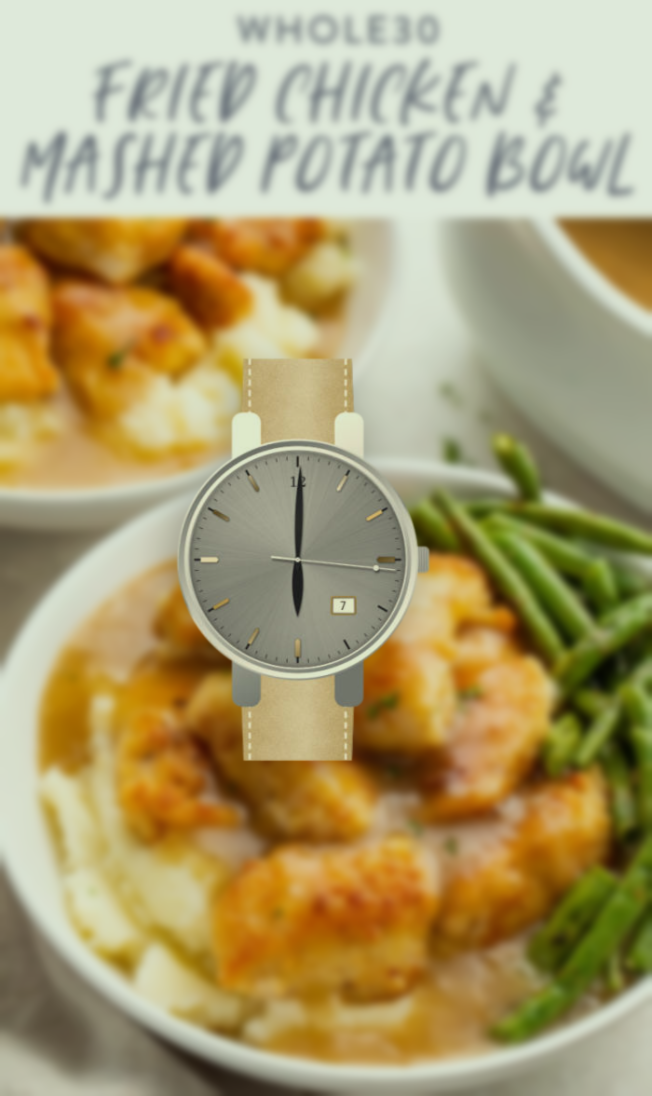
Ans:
**6:00:16**
